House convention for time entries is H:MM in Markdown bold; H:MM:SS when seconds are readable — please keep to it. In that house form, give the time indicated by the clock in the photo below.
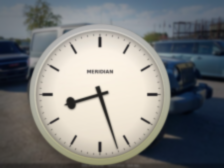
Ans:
**8:27**
